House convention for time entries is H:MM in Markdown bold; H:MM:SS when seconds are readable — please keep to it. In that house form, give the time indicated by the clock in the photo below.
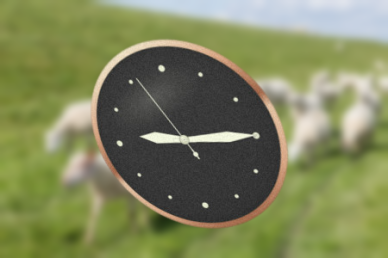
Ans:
**9:14:56**
